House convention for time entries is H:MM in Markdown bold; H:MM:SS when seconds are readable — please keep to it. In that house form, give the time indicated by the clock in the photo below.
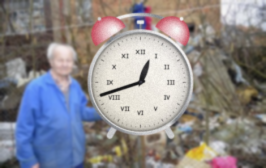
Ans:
**12:42**
